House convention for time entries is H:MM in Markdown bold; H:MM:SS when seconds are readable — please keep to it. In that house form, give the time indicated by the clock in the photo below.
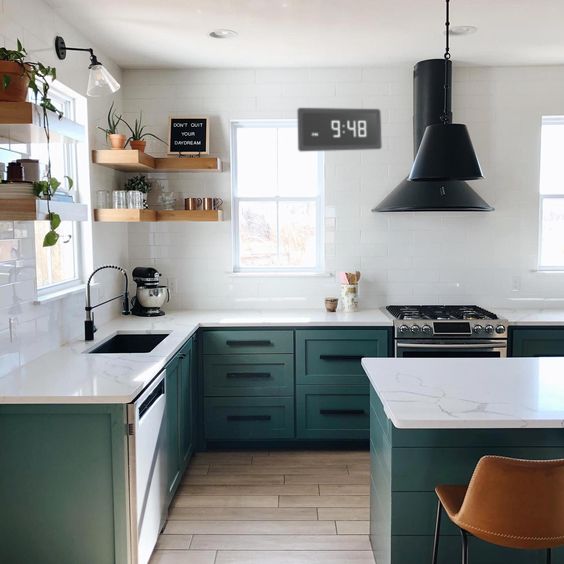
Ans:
**9:48**
